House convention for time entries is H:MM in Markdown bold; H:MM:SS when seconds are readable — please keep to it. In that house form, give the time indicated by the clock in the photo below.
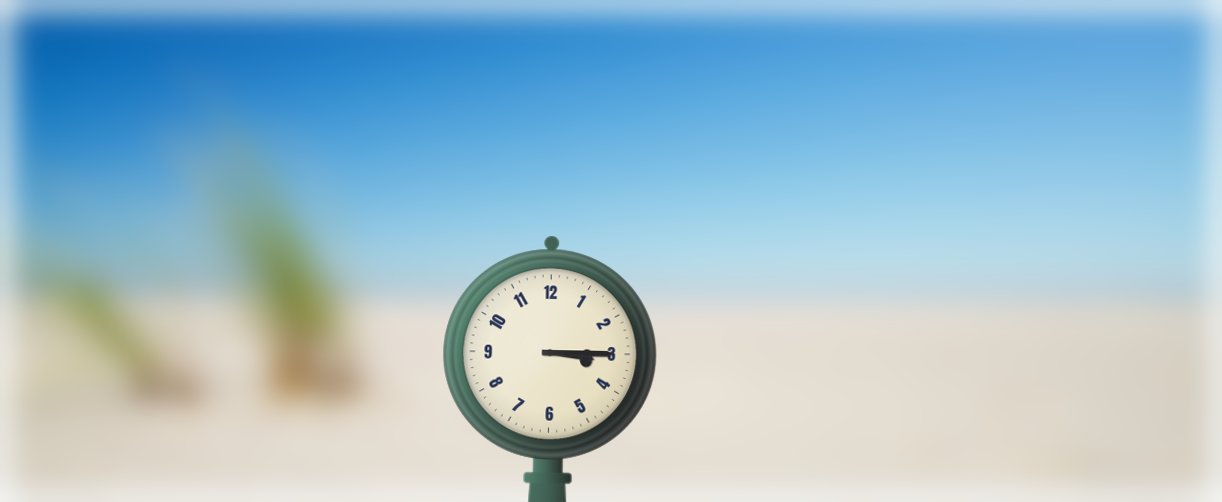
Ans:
**3:15**
